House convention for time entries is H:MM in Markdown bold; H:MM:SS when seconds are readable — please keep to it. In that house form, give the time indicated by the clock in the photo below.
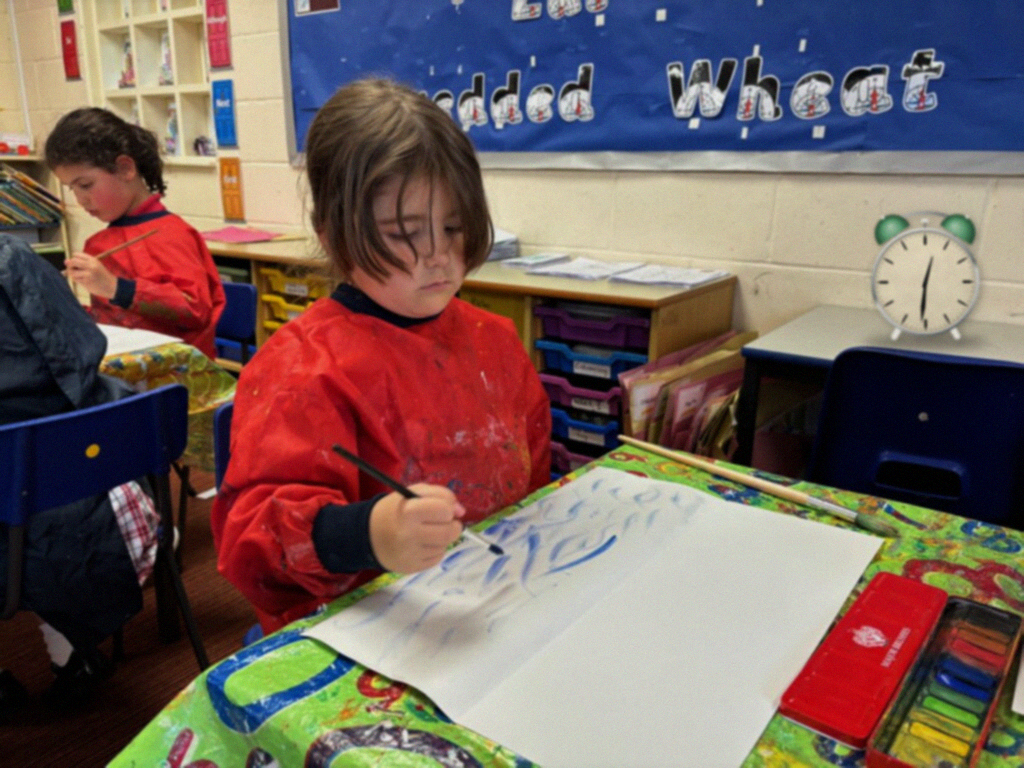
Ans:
**12:31**
